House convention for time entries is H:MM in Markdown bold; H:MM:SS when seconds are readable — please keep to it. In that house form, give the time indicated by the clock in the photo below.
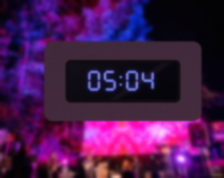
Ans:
**5:04**
